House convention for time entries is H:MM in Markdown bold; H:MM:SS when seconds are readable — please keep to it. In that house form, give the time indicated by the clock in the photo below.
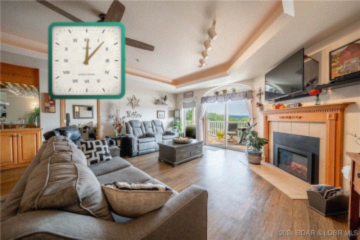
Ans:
**12:07**
